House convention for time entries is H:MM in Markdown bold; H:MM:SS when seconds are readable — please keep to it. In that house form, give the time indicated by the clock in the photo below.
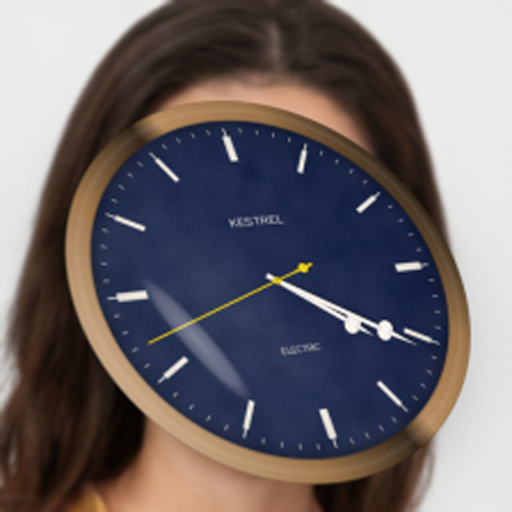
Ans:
**4:20:42**
